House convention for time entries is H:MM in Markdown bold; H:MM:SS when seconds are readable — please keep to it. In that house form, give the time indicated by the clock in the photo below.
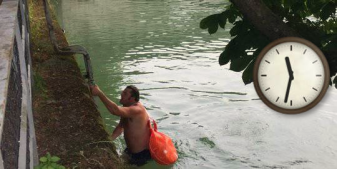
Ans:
**11:32**
